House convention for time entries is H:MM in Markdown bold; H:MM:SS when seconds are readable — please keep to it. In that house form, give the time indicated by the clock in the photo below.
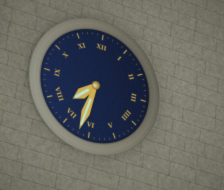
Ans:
**7:32**
